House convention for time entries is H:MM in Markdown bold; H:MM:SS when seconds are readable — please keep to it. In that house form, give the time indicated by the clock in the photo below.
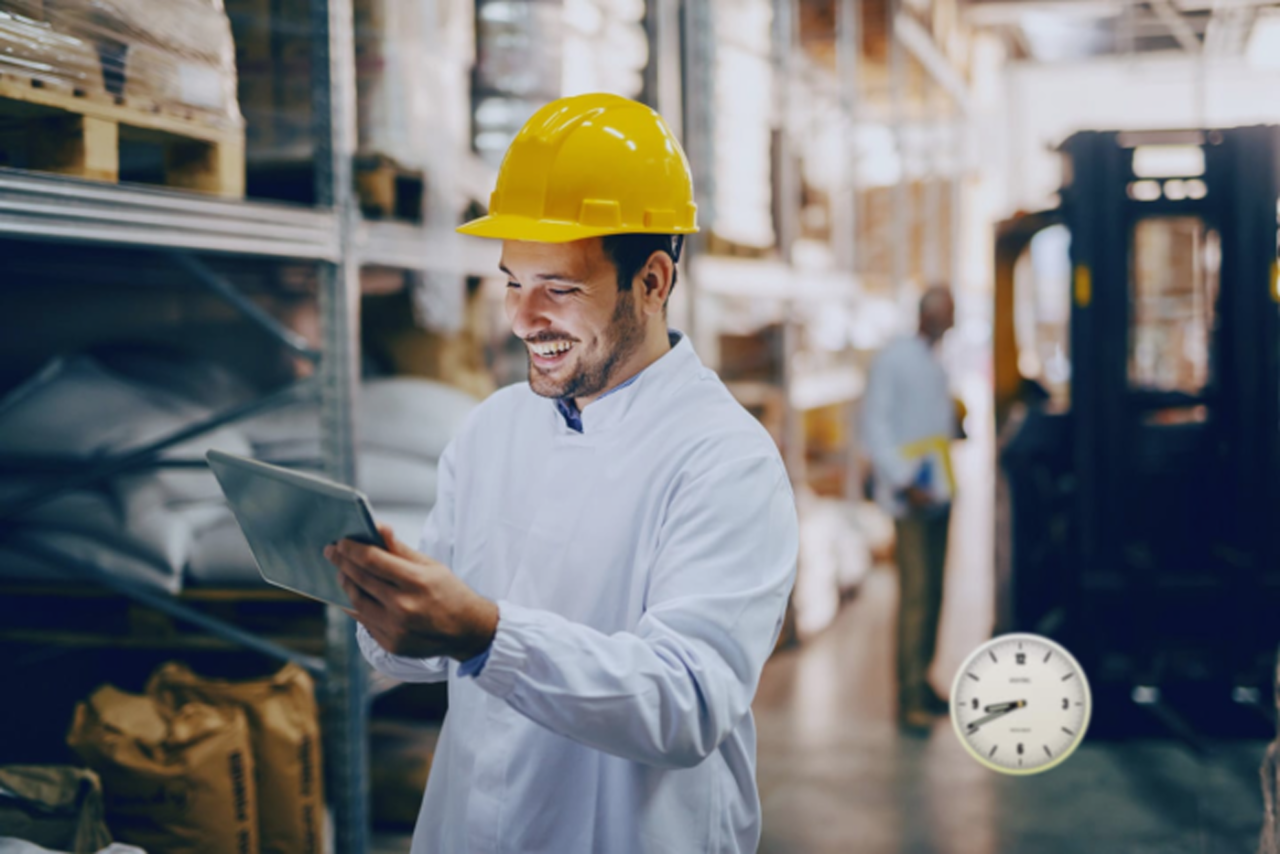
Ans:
**8:41**
